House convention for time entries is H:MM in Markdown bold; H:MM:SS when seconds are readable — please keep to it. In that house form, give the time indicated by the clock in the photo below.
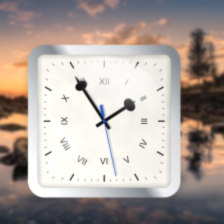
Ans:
**1:54:28**
